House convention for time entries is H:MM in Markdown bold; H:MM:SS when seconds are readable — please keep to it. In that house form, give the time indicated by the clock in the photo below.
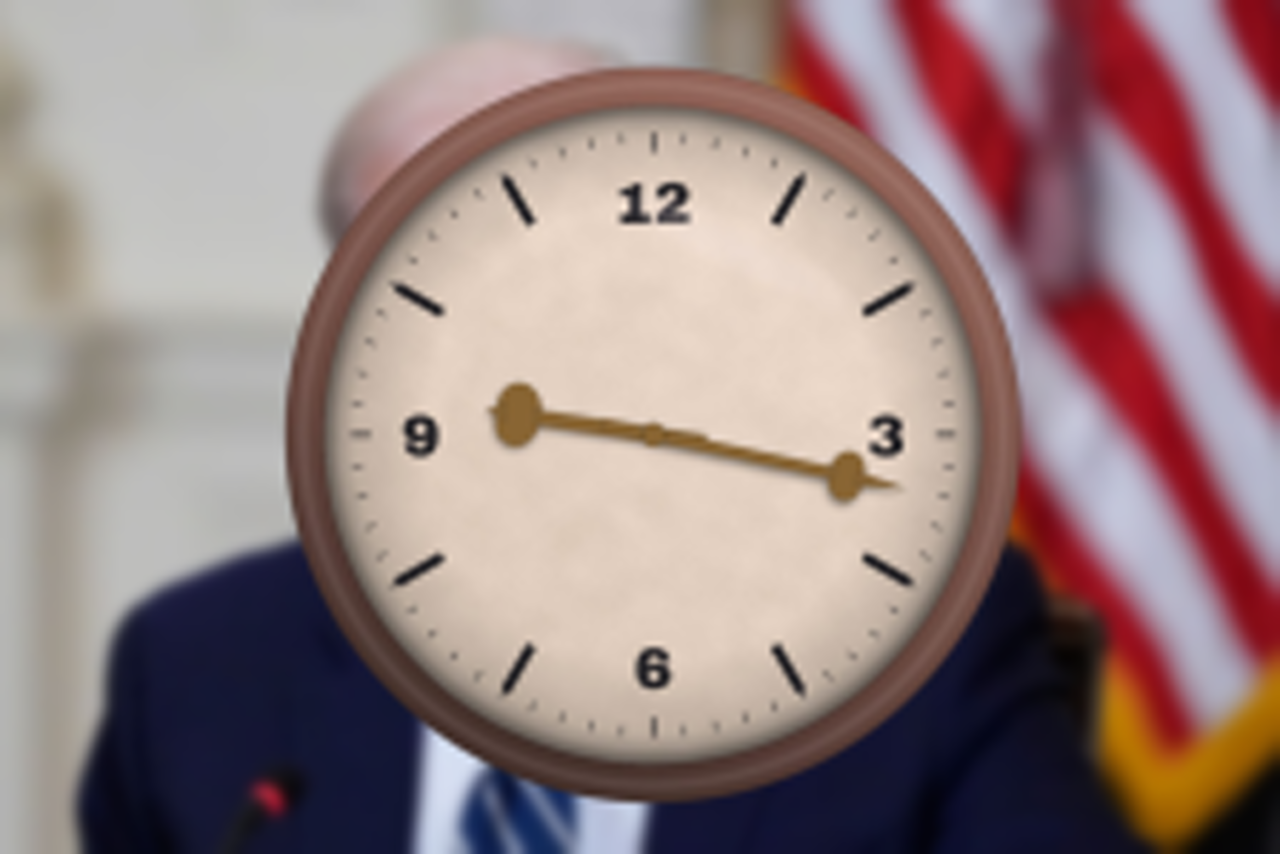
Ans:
**9:17**
